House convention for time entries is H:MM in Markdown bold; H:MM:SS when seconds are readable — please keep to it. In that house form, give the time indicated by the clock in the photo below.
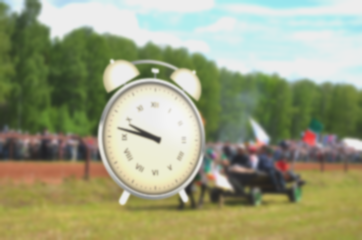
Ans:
**9:47**
